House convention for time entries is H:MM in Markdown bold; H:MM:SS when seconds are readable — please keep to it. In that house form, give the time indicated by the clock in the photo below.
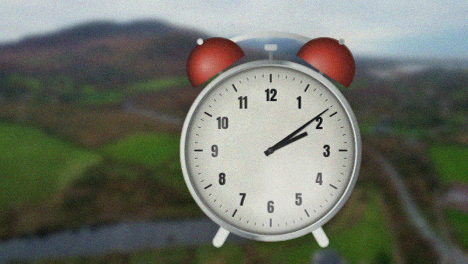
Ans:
**2:09**
